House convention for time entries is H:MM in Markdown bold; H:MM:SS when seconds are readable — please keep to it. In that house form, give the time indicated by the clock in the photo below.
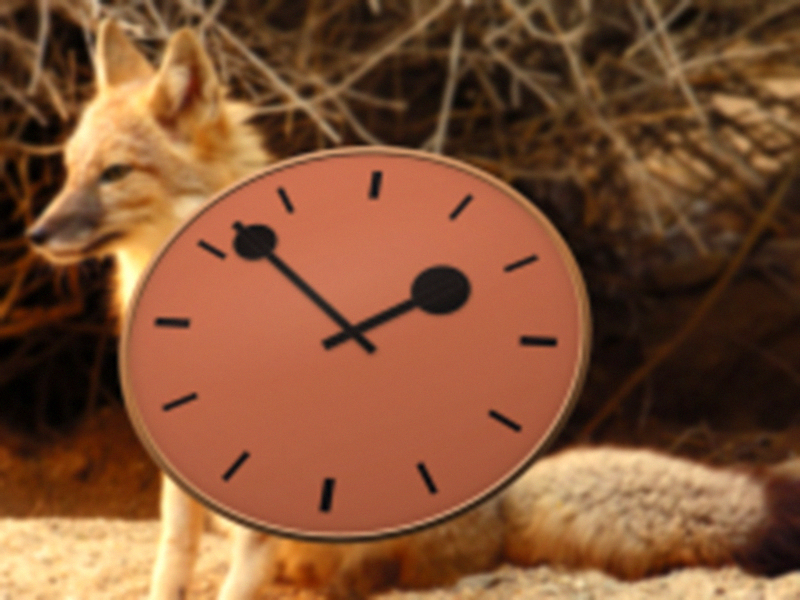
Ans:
**1:52**
